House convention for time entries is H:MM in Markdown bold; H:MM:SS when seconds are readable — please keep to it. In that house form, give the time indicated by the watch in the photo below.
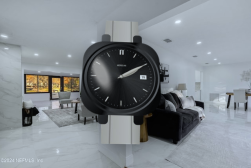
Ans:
**2:10**
